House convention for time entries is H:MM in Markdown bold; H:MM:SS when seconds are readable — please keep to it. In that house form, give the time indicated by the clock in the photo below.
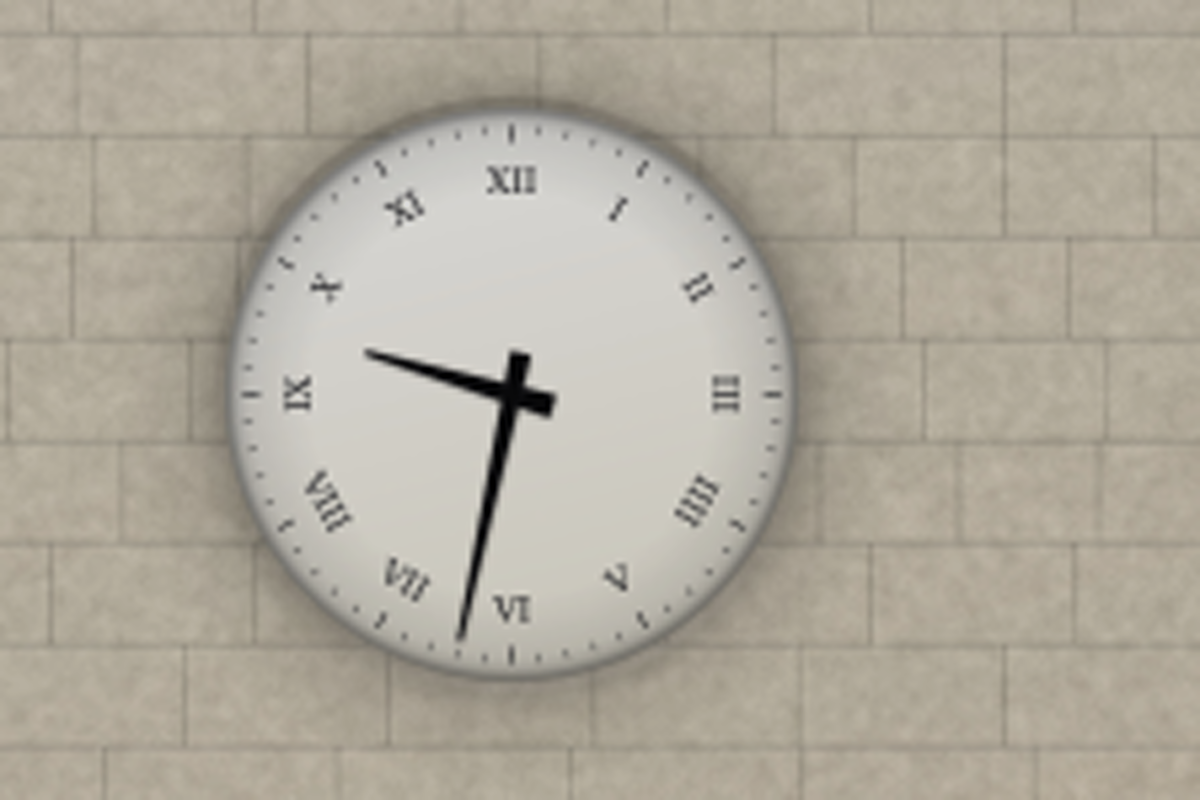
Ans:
**9:32**
